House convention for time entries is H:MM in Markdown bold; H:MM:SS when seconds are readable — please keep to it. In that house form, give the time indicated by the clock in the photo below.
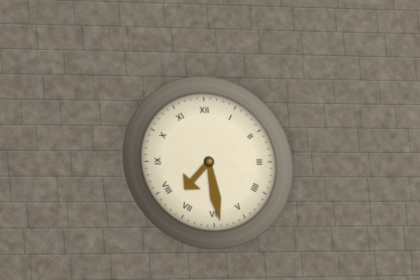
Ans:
**7:29**
